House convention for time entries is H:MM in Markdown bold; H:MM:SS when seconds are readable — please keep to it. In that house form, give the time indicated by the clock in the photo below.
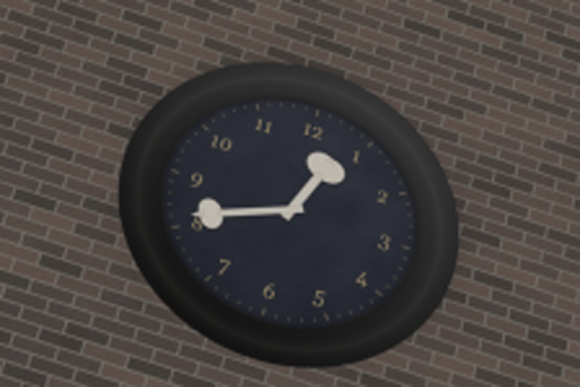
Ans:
**12:41**
